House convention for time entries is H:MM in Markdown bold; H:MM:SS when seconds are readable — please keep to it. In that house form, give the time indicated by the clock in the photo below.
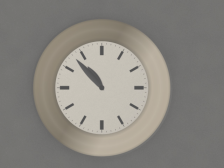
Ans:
**10:53**
